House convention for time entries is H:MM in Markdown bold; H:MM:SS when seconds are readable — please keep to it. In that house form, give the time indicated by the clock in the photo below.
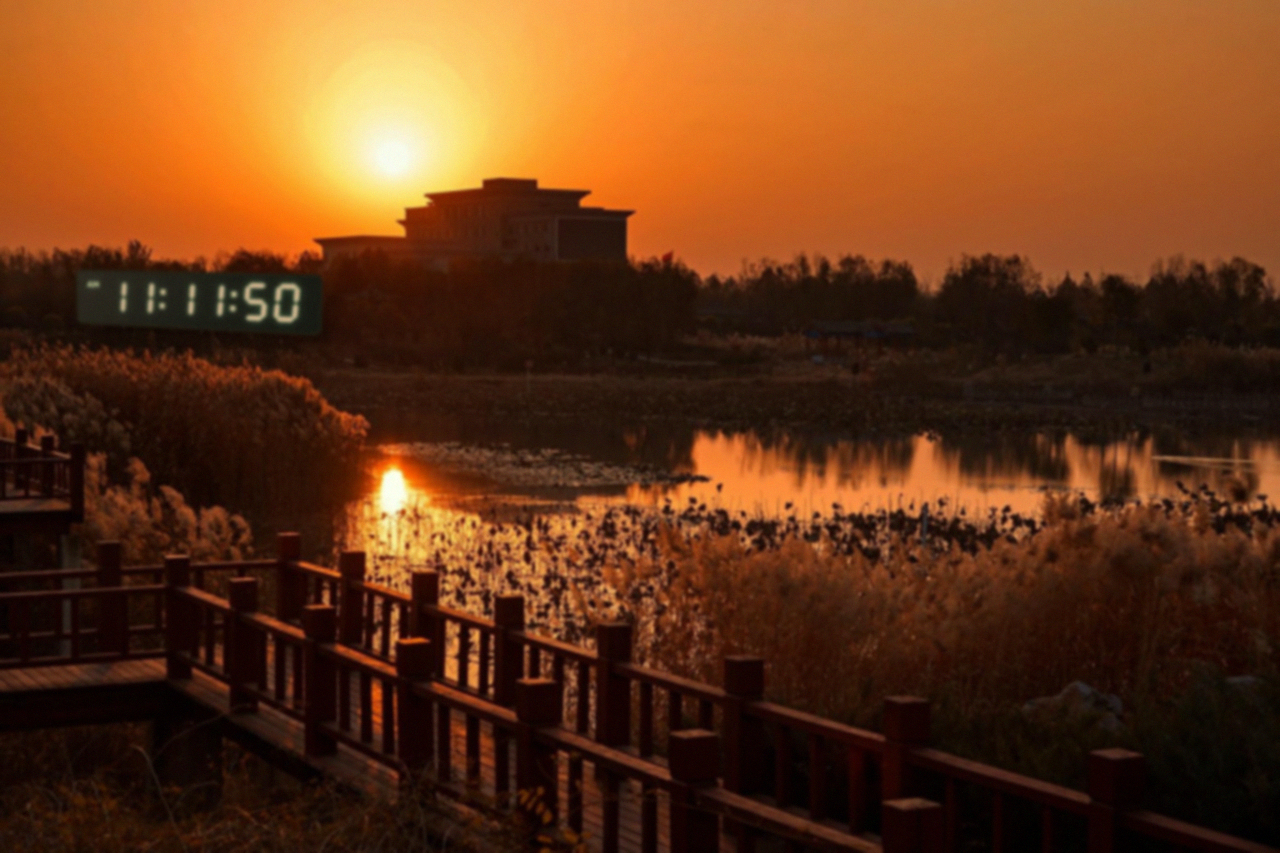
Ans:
**11:11:50**
